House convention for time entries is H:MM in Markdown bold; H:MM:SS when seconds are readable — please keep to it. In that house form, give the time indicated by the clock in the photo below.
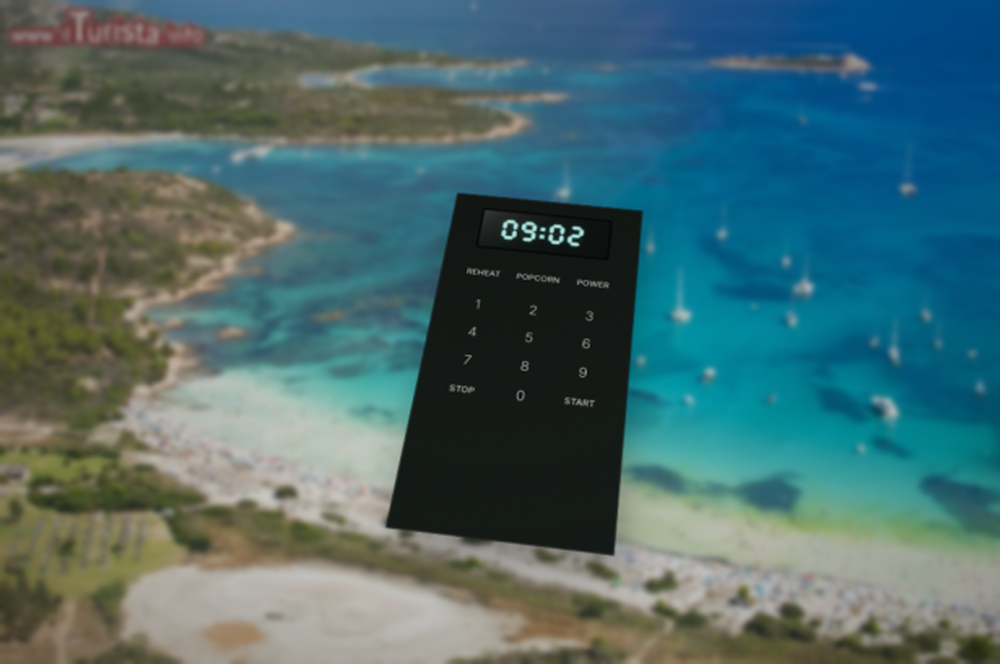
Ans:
**9:02**
